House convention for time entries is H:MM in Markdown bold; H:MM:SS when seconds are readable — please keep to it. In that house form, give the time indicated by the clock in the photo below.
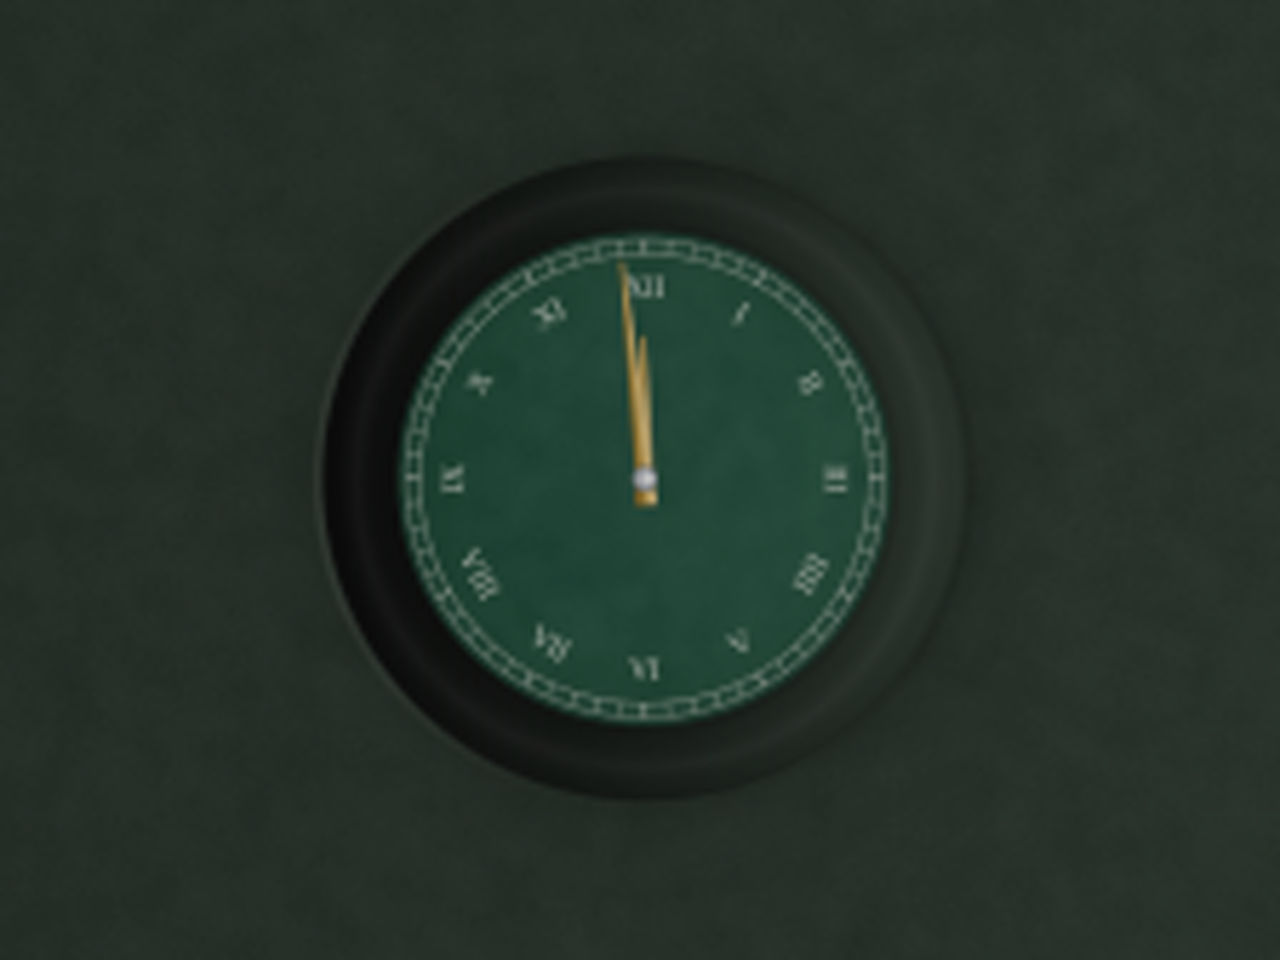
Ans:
**11:59**
